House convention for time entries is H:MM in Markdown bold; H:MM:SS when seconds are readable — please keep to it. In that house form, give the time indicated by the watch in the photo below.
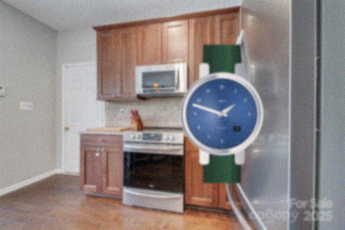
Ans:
**1:48**
